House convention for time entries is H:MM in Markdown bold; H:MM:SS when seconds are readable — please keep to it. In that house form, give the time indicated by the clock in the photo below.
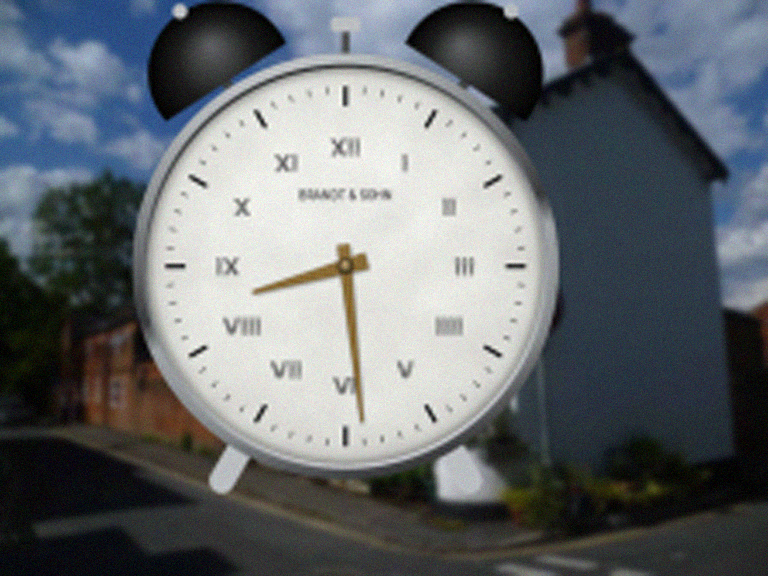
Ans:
**8:29**
